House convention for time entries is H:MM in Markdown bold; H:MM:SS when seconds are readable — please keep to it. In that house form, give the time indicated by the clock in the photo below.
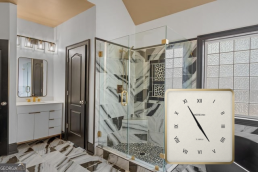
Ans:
**4:55**
